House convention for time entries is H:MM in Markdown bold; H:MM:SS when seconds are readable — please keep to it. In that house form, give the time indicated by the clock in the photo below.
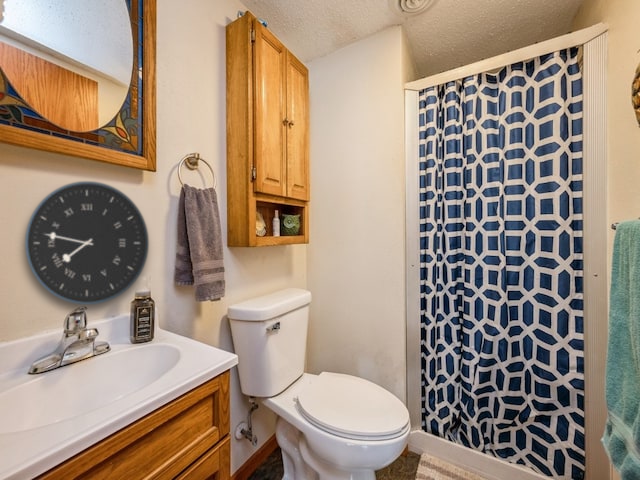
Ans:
**7:47**
